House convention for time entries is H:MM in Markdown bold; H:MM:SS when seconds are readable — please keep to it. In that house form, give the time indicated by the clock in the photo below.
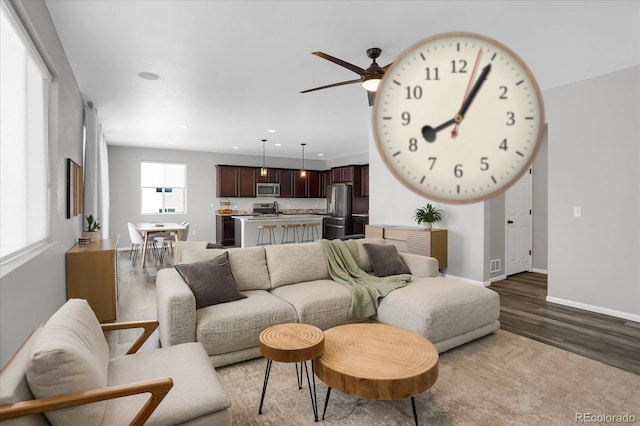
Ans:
**8:05:03**
